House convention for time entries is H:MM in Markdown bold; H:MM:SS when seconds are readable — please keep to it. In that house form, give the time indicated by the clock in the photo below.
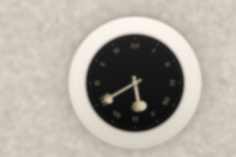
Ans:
**5:40**
